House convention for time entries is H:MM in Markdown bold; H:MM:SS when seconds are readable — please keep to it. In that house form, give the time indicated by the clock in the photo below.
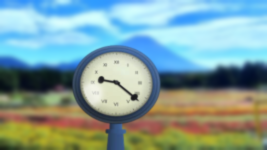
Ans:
**9:22**
